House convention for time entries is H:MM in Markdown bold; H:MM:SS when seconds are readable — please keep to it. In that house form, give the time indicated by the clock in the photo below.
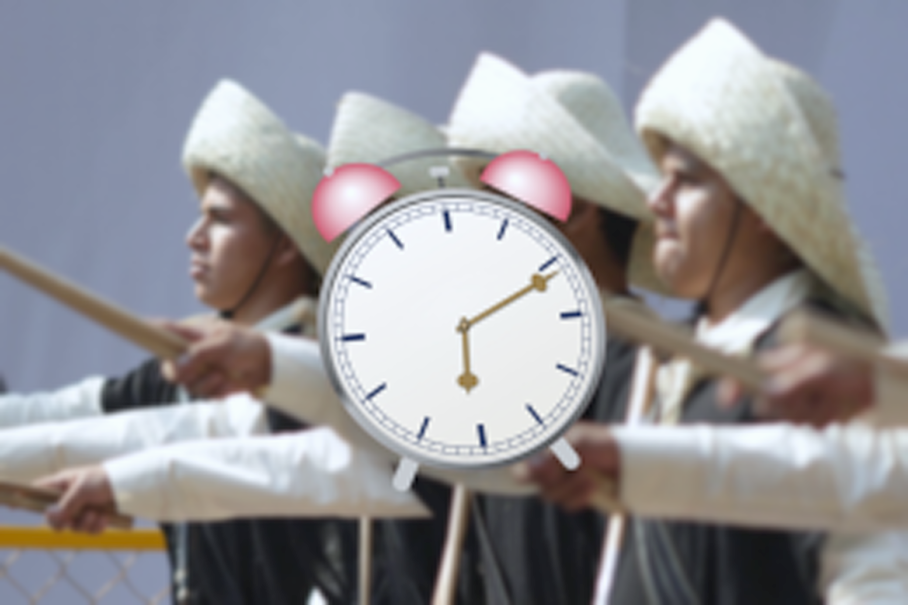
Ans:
**6:11**
